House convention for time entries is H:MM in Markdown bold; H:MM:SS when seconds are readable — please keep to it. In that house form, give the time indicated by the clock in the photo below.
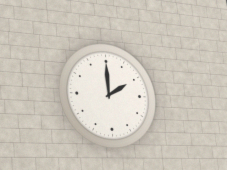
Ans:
**2:00**
